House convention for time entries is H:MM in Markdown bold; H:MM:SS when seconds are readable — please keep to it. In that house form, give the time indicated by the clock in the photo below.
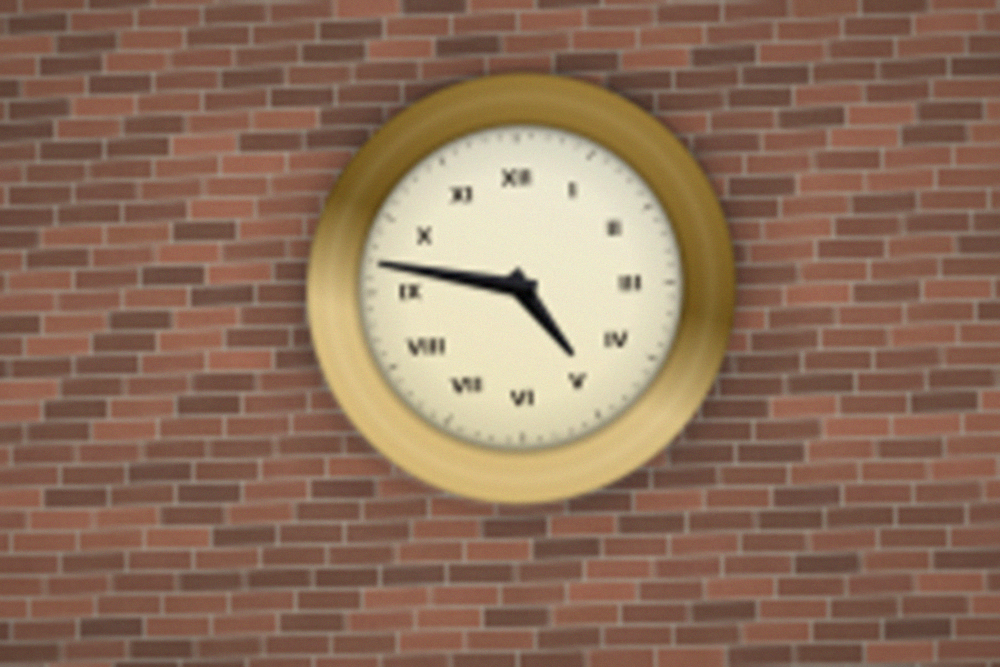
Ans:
**4:47**
